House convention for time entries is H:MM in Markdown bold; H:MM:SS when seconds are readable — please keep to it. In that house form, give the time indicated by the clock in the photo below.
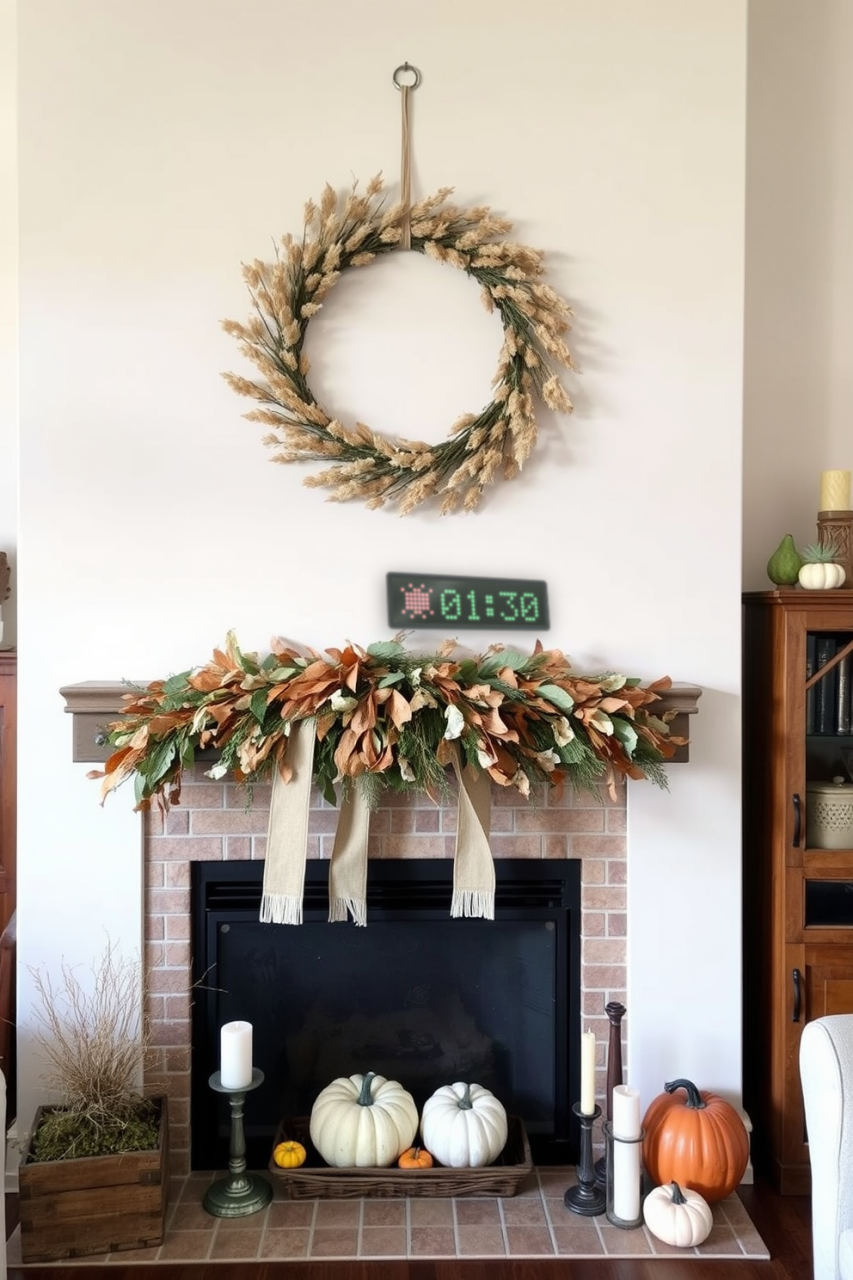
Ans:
**1:30**
